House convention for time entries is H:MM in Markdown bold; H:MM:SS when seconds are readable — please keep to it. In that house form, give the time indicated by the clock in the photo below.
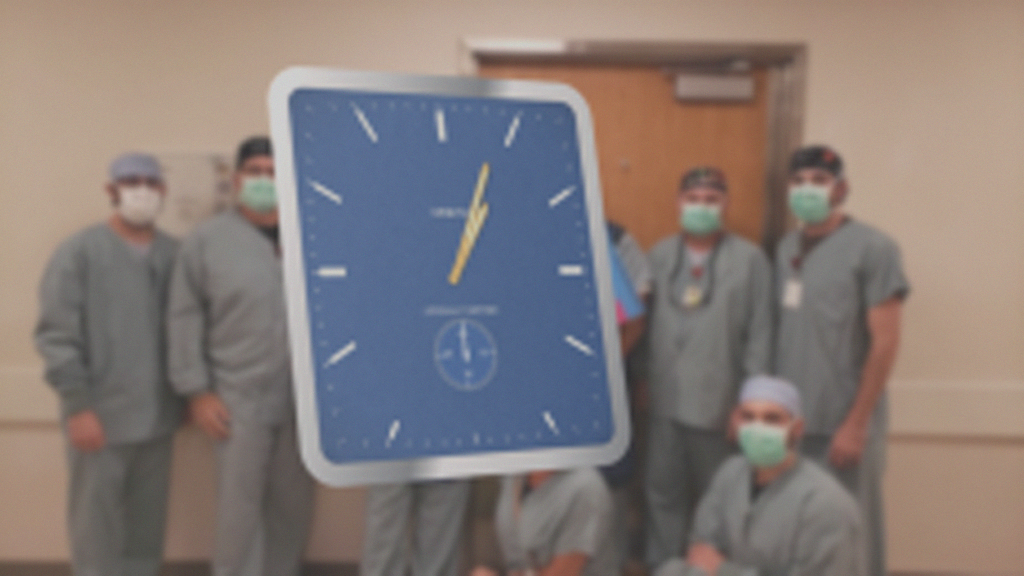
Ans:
**1:04**
